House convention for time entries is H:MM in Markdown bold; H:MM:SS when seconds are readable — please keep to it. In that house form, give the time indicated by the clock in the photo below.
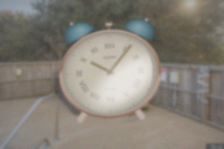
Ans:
**10:06**
